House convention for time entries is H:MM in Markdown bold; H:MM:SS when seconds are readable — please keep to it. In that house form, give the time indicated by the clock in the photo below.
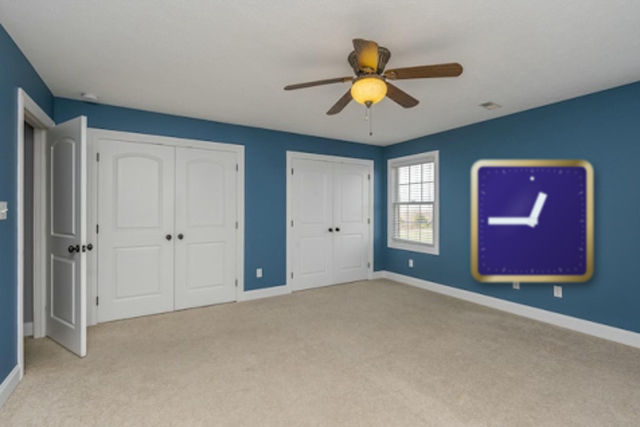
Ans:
**12:45**
